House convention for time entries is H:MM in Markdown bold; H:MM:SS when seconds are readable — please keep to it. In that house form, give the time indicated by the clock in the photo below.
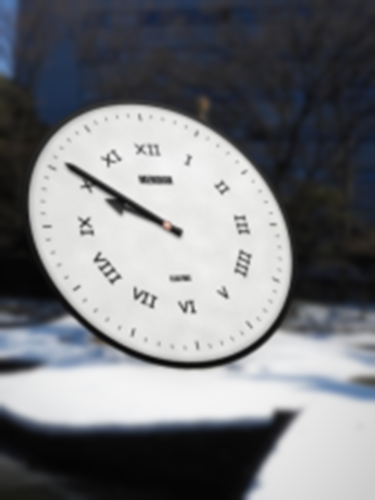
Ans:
**9:51**
